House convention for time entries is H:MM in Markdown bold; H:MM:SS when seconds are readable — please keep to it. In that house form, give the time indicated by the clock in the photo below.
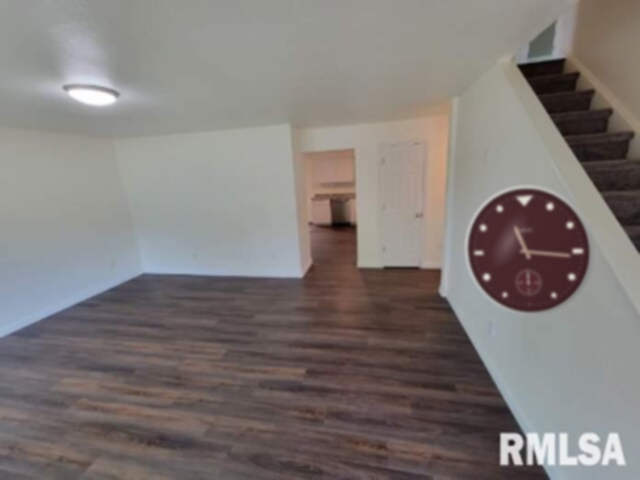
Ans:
**11:16**
